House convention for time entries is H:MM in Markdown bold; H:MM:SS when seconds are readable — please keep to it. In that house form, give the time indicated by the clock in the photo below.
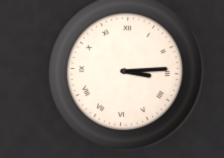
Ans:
**3:14**
